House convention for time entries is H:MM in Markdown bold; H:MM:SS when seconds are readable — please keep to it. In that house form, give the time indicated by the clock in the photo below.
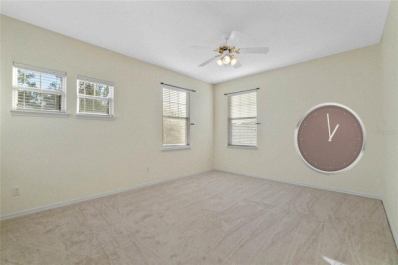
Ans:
**12:59**
